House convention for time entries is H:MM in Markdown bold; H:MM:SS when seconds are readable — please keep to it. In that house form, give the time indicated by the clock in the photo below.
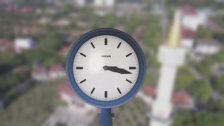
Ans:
**3:17**
